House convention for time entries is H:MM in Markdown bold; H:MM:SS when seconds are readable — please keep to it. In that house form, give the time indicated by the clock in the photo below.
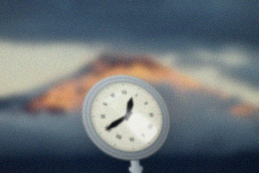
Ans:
**12:40**
